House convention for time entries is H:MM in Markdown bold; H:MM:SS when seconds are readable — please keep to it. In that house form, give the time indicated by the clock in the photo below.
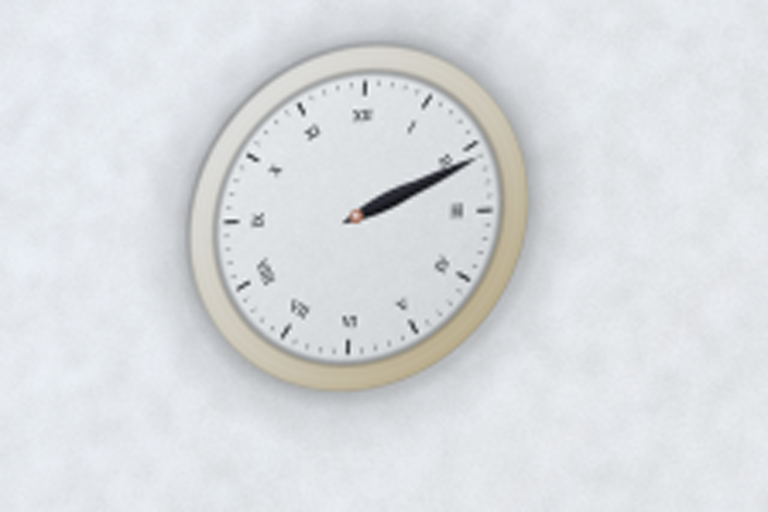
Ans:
**2:11**
